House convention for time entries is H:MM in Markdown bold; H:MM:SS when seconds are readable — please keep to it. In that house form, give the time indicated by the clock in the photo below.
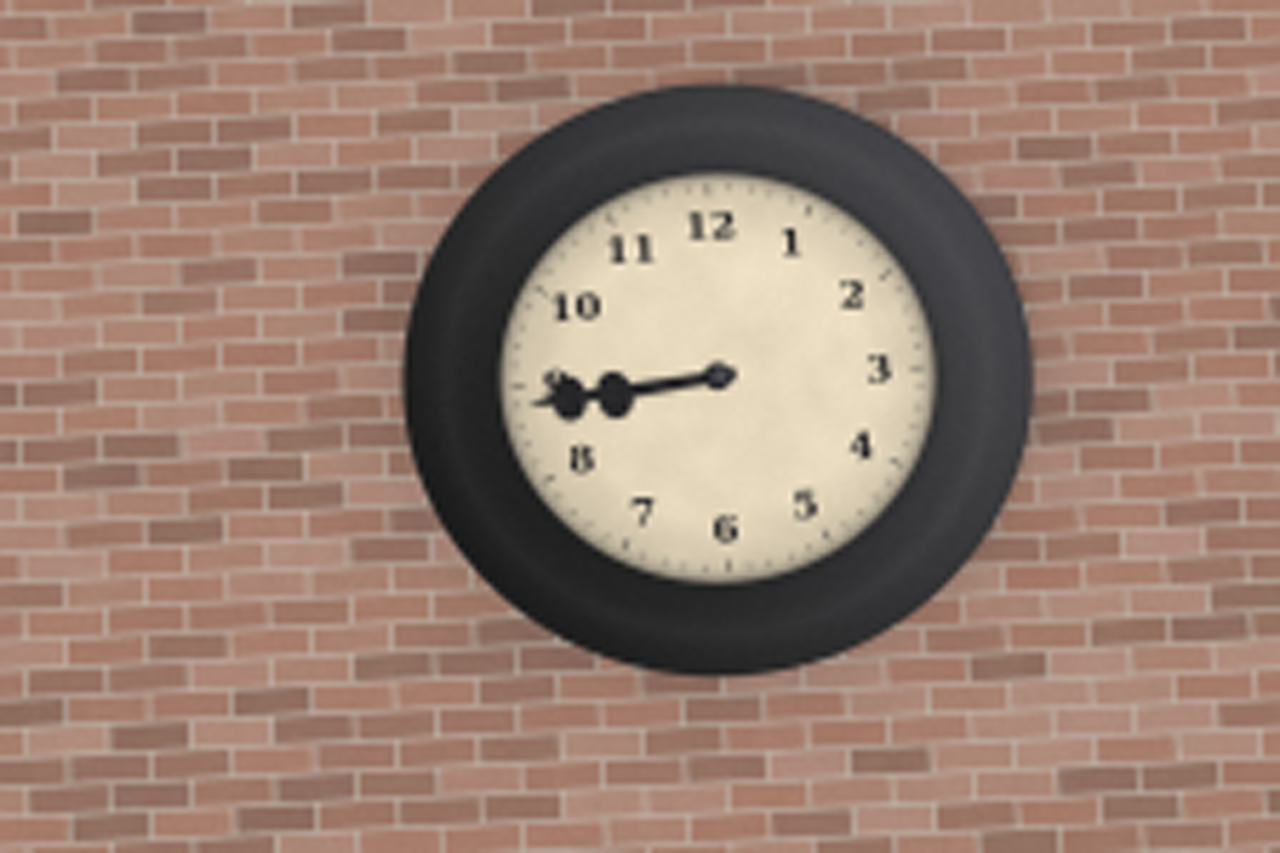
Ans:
**8:44**
